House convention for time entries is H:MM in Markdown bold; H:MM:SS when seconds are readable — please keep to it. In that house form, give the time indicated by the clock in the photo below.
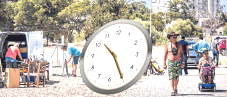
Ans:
**10:25**
